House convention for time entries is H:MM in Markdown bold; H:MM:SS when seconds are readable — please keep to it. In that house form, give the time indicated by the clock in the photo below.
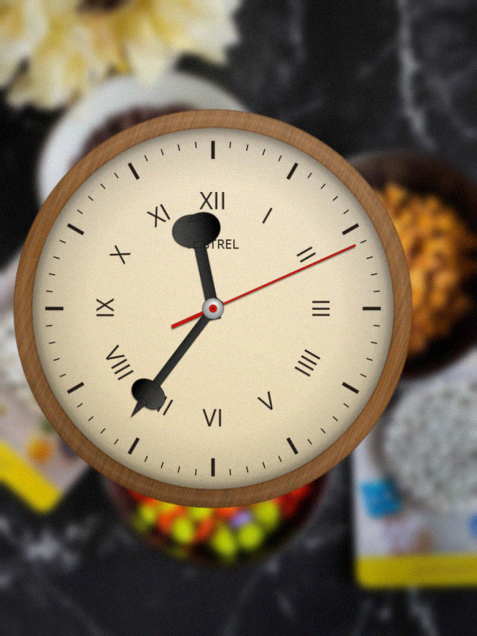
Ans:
**11:36:11**
